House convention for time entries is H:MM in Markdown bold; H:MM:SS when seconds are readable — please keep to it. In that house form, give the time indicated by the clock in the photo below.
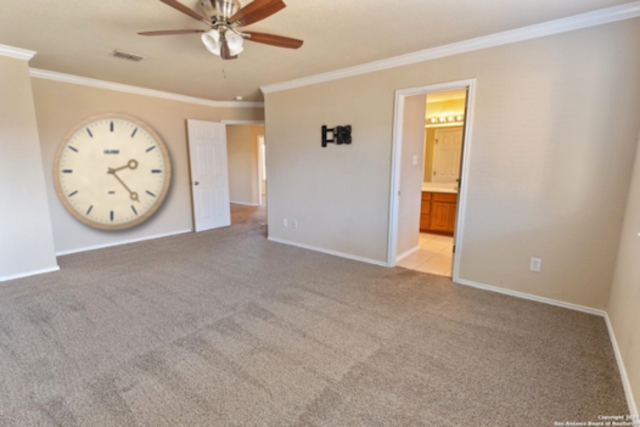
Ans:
**2:23**
